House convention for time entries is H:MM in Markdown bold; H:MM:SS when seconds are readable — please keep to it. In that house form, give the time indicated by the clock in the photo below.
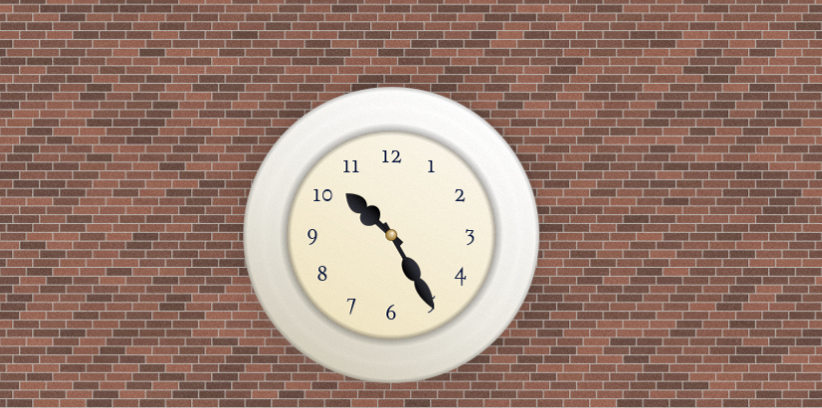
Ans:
**10:25**
